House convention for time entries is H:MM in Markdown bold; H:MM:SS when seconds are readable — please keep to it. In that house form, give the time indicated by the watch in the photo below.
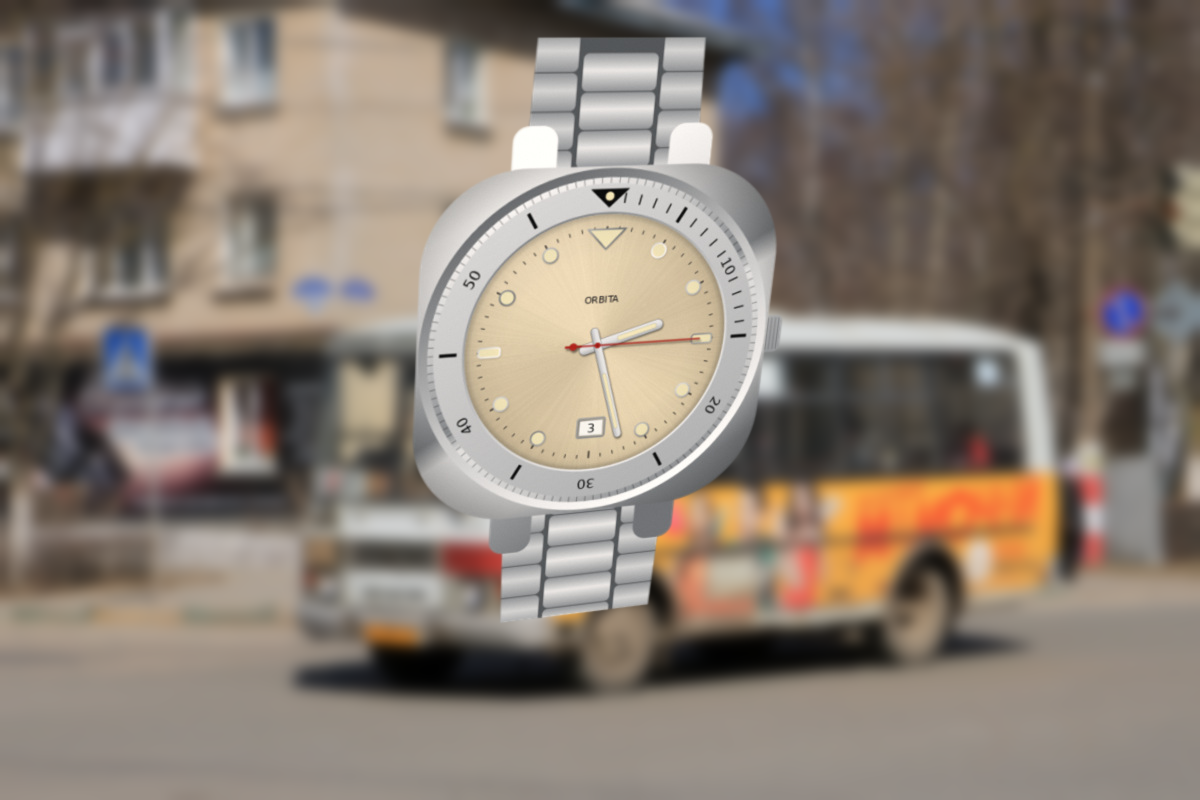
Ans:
**2:27:15**
